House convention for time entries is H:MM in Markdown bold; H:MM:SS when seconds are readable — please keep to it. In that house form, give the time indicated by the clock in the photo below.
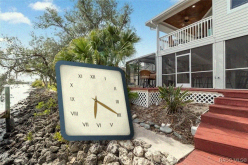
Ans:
**6:20**
